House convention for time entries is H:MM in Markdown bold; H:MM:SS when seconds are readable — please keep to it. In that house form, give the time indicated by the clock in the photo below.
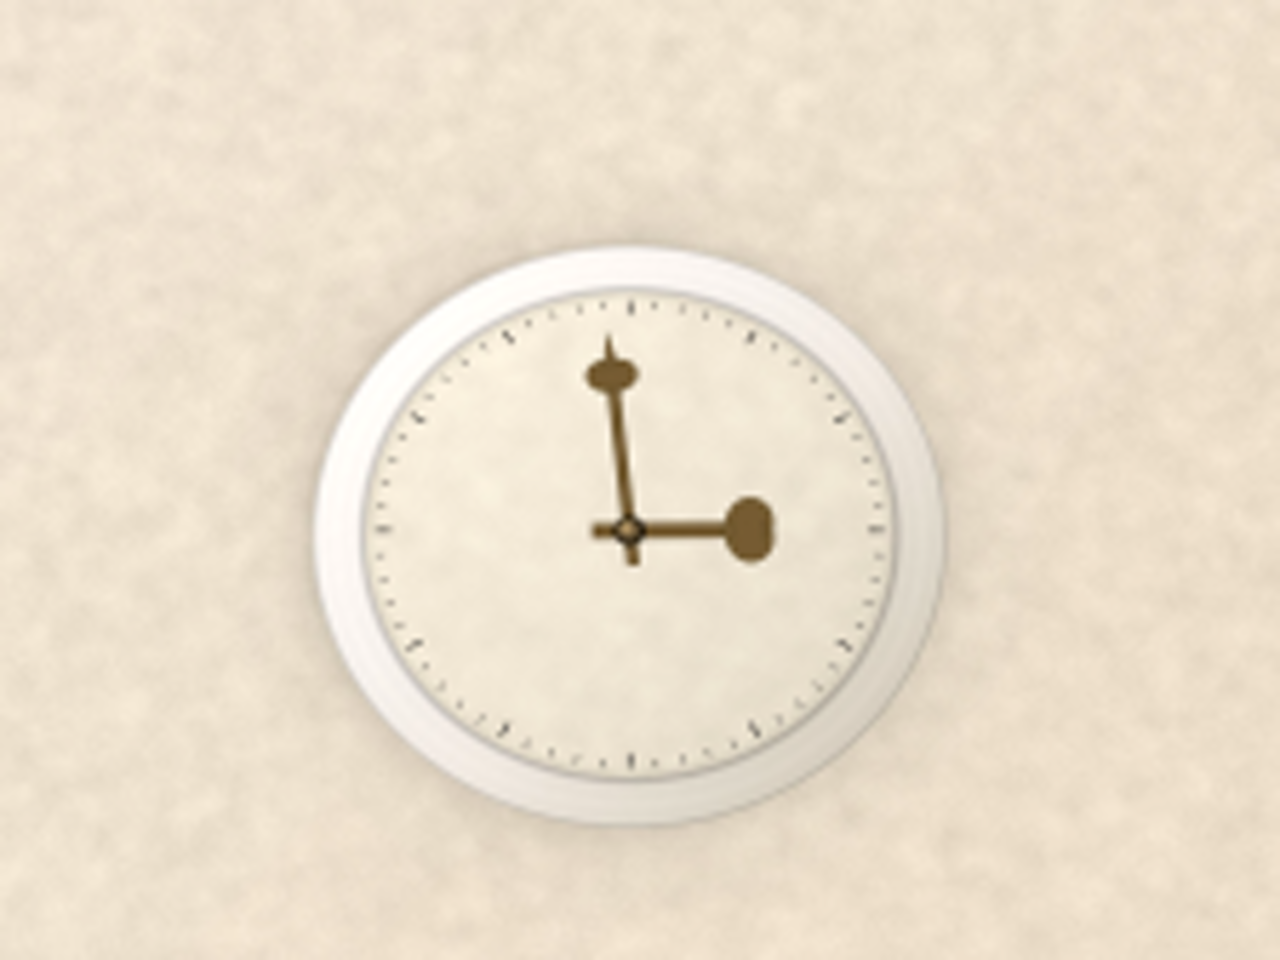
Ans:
**2:59**
